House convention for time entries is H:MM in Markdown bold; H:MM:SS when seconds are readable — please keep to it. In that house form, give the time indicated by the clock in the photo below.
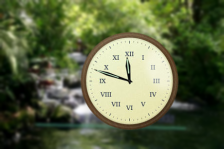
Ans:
**11:48**
